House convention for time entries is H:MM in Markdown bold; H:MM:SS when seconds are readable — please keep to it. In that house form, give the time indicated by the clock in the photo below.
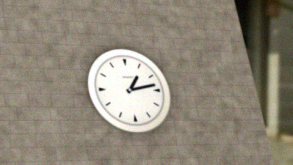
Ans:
**1:13**
